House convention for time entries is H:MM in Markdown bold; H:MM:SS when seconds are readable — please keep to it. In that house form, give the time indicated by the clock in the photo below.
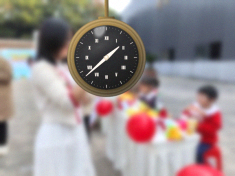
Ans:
**1:38**
